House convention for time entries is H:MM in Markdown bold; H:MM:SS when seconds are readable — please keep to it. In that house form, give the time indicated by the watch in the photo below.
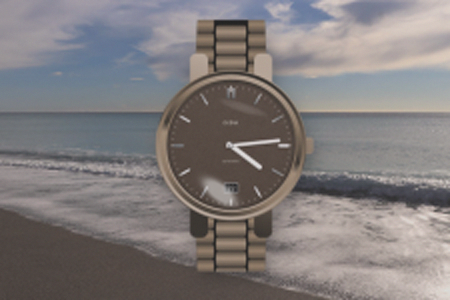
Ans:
**4:14**
